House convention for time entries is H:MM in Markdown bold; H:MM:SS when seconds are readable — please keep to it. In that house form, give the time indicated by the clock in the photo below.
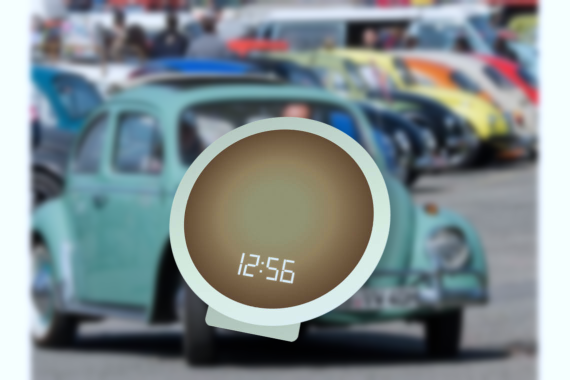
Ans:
**12:56**
